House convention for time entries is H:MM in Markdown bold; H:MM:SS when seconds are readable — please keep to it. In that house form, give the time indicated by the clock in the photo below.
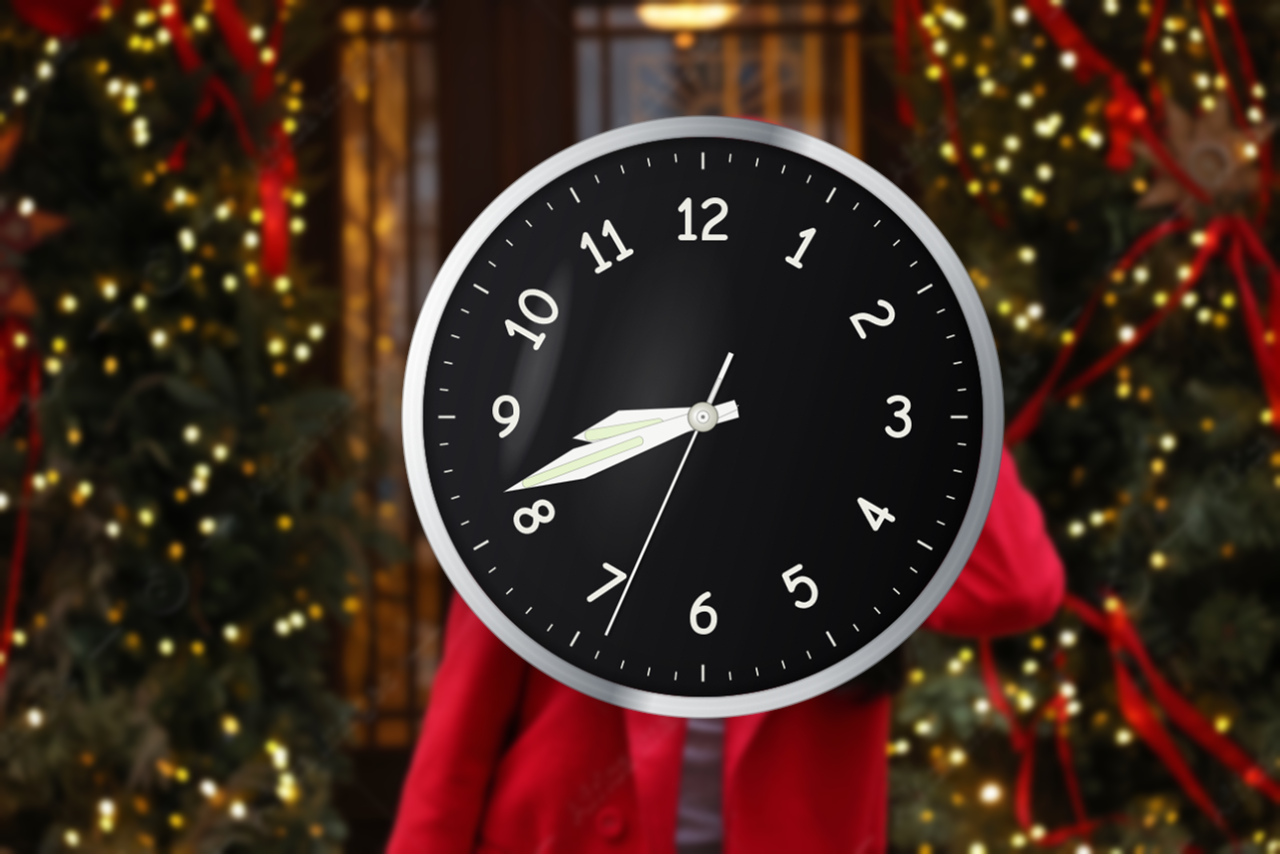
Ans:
**8:41:34**
